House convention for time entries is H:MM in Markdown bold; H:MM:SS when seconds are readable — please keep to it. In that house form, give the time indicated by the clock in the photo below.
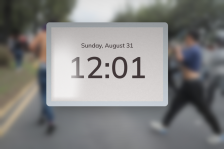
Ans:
**12:01**
